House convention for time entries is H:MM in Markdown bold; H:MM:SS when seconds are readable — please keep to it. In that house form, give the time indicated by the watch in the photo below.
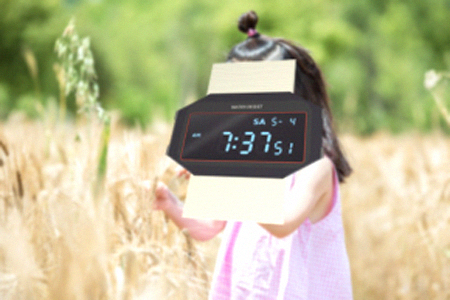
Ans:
**7:37:51**
